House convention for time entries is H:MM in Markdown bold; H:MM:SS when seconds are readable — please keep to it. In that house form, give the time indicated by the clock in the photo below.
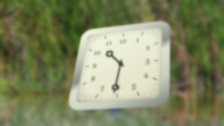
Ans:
**10:31**
